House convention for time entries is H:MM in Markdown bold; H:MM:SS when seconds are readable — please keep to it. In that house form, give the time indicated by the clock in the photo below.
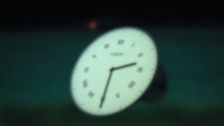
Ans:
**2:30**
